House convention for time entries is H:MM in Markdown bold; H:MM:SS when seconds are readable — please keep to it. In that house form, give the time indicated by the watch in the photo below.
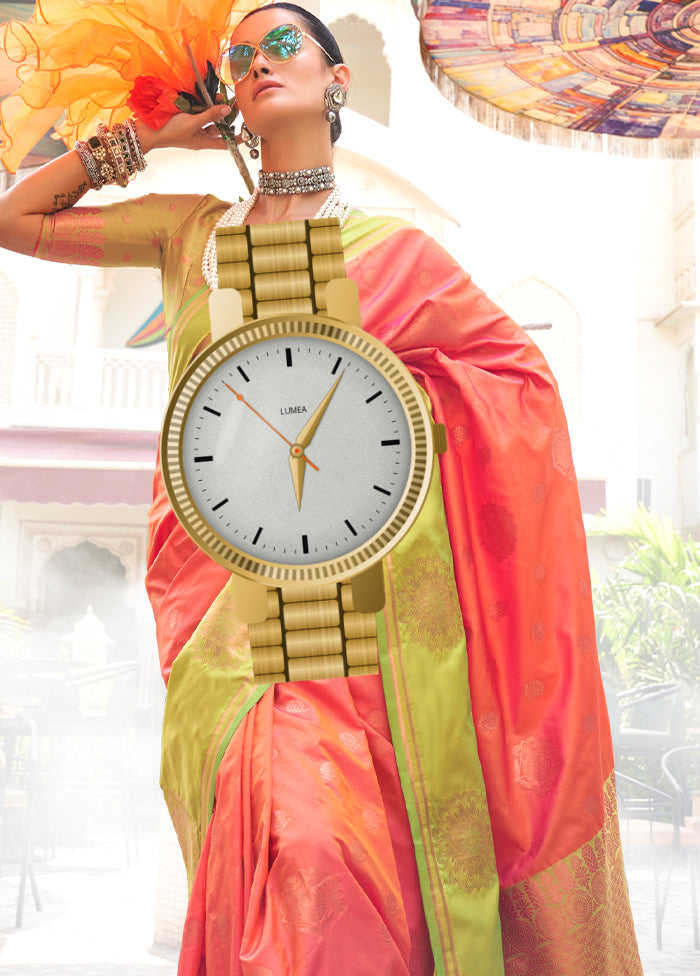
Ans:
**6:05:53**
